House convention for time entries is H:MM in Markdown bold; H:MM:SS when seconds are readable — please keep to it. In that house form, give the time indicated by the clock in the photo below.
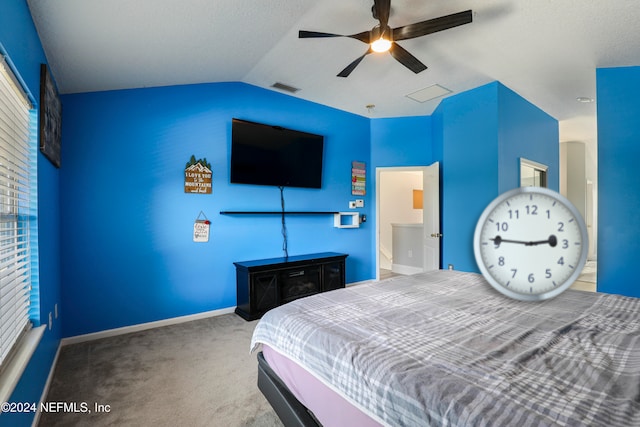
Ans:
**2:46**
